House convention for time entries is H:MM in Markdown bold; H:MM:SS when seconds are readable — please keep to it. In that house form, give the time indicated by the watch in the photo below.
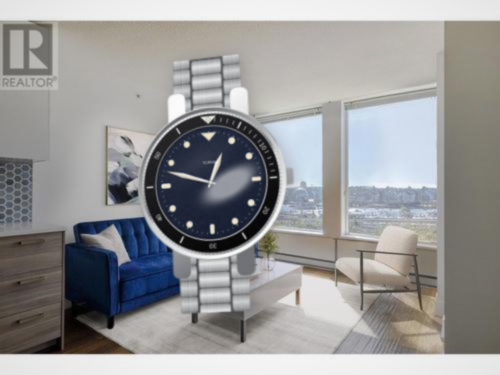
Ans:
**12:48**
